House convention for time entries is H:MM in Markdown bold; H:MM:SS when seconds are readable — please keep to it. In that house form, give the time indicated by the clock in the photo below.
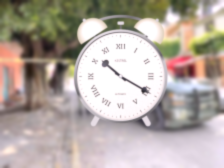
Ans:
**10:20**
